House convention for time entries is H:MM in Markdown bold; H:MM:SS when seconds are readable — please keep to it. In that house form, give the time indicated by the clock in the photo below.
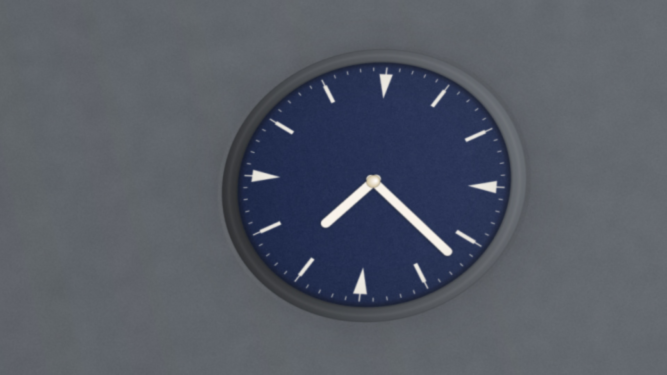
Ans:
**7:22**
